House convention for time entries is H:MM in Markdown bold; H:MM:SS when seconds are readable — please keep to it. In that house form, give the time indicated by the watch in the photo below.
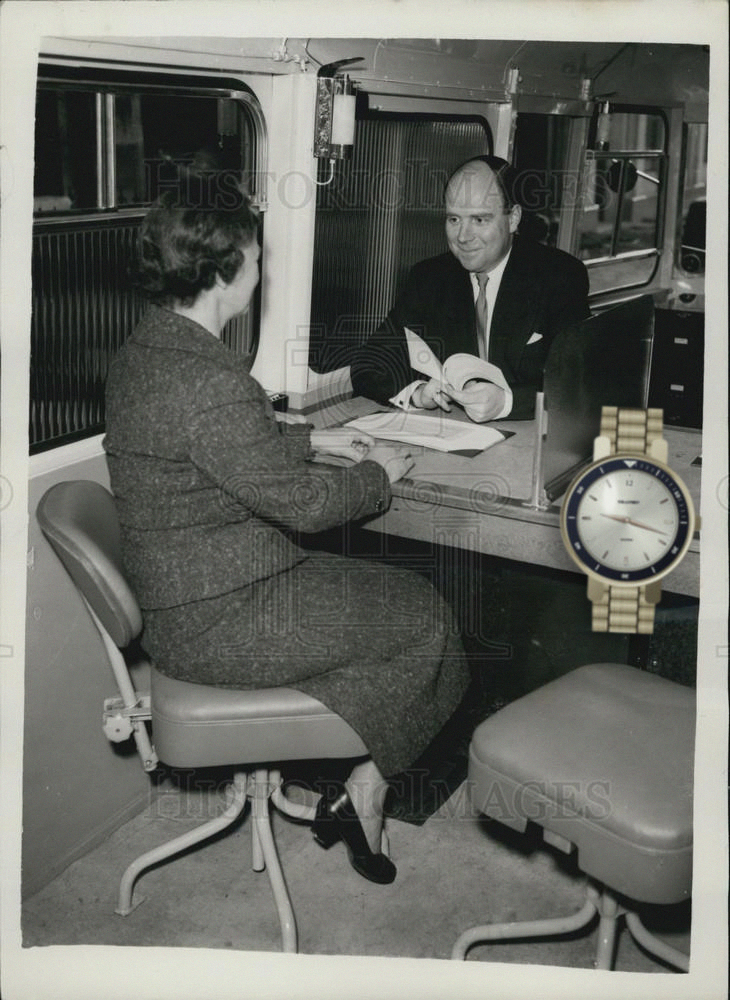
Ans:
**9:18**
